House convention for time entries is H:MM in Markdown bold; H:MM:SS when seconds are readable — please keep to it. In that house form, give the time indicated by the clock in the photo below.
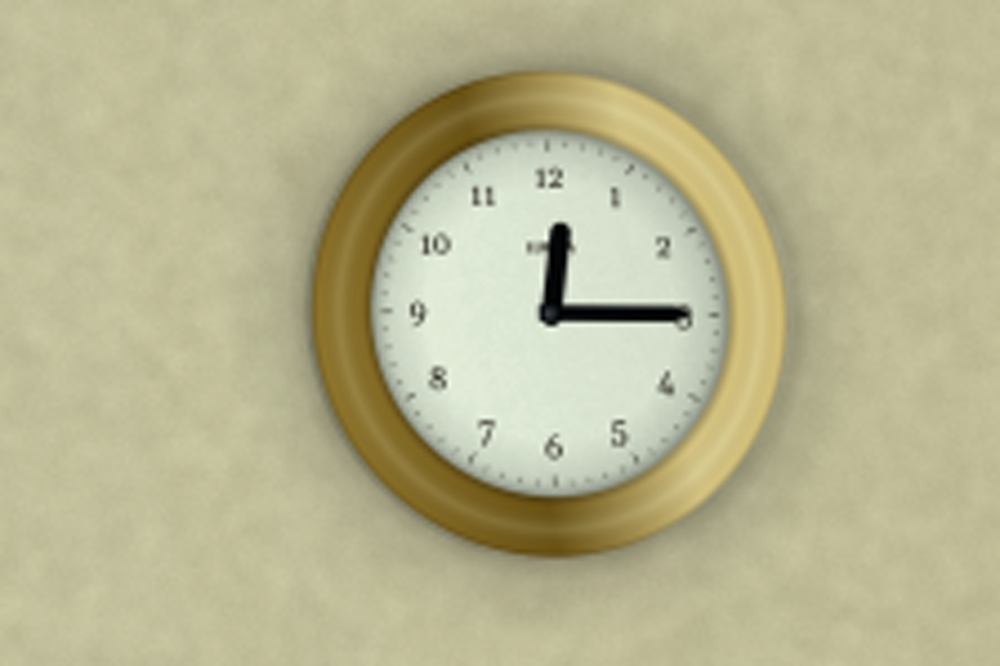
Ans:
**12:15**
